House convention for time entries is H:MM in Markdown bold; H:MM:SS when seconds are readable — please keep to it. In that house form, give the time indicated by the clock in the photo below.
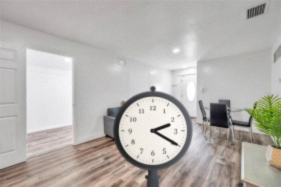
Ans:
**2:20**
